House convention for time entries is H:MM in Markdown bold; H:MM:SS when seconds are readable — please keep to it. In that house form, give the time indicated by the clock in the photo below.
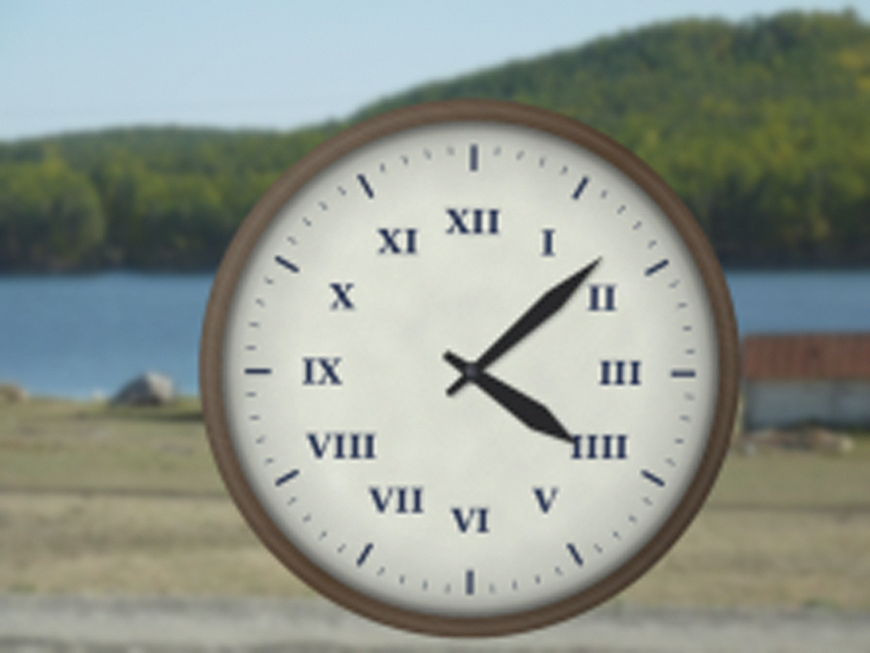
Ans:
**4:08**
